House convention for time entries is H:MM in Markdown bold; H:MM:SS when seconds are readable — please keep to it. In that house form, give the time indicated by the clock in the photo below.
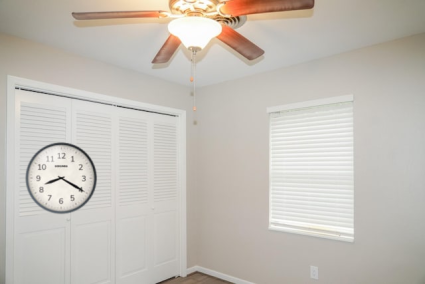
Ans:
**8:20**
